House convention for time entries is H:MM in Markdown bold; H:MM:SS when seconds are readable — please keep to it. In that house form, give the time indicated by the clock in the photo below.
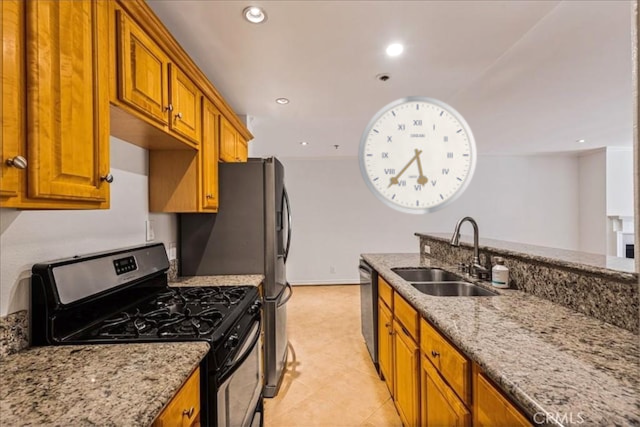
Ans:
**5:37**
